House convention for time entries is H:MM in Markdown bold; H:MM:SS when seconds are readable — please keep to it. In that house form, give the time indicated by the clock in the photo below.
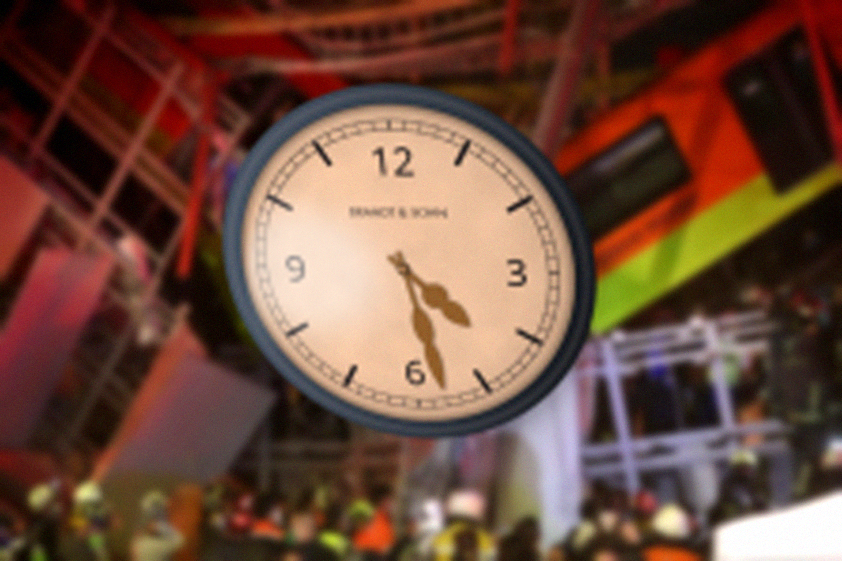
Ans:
**4:28**
